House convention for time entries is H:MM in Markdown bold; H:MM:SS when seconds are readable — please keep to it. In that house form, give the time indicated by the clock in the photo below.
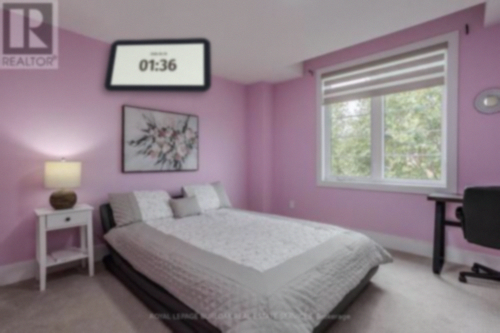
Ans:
**1:36**
